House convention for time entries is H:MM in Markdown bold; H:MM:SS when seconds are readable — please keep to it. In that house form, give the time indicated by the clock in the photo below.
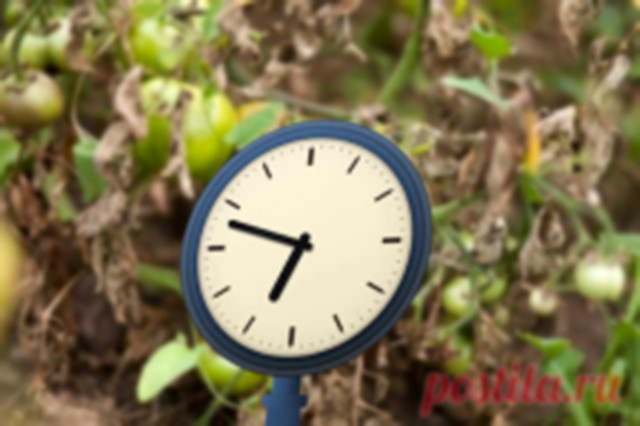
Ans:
**6:48**
